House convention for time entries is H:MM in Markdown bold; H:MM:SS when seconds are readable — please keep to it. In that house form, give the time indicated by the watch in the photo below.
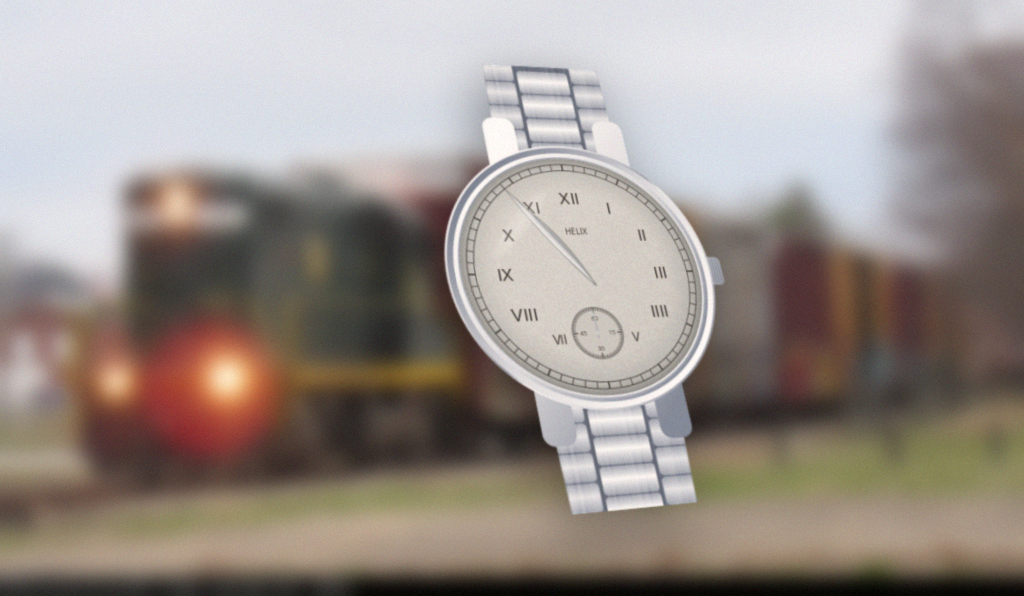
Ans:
**10:54**
